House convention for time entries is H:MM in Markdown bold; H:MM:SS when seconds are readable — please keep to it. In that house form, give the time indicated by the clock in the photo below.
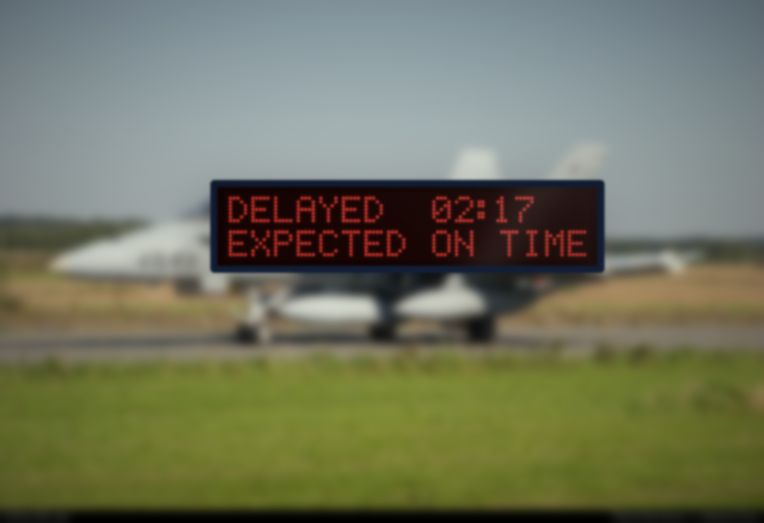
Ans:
**2:17**
